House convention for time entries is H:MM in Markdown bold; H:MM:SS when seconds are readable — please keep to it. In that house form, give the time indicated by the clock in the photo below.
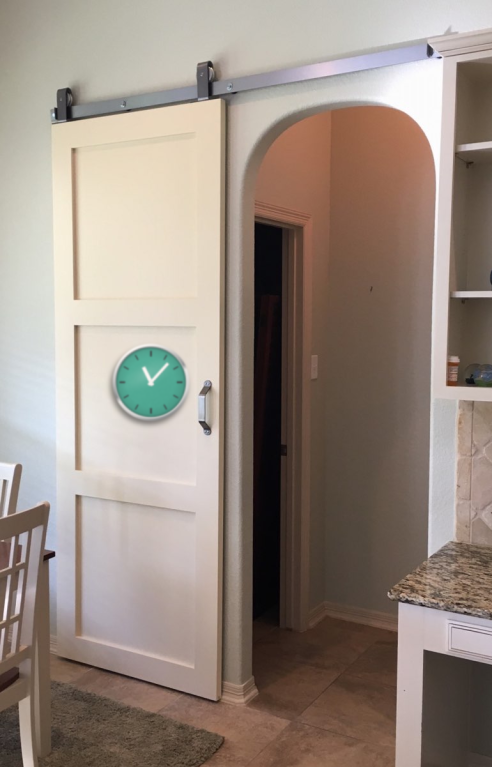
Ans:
**11:07**
